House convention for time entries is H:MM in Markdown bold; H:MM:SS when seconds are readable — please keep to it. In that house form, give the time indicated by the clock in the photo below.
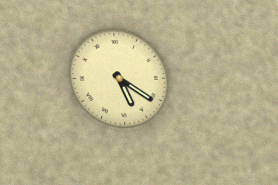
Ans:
**5:21**
